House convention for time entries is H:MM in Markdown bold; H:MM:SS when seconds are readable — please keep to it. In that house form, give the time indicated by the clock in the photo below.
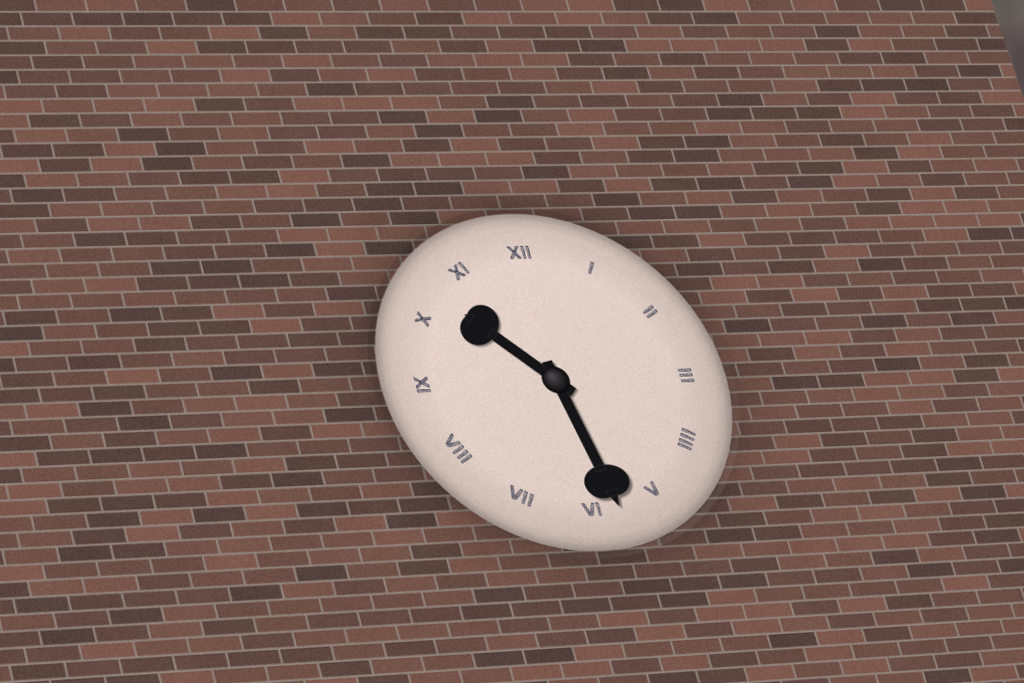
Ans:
**10:28**
